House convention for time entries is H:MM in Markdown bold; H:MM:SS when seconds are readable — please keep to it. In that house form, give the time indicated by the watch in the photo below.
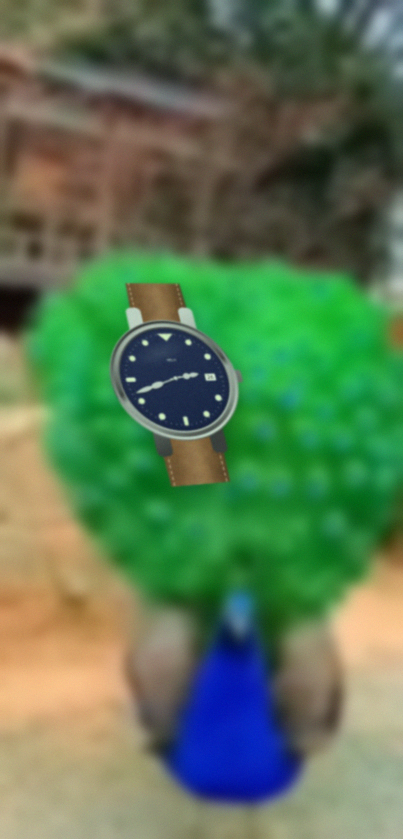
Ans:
**2:42**
